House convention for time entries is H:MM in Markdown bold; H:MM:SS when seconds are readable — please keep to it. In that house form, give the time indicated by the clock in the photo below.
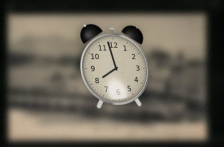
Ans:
**7:58**
